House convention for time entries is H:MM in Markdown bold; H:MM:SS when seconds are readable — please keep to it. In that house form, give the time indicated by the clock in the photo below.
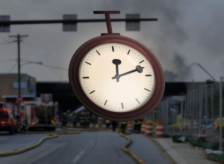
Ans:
**12:12**
